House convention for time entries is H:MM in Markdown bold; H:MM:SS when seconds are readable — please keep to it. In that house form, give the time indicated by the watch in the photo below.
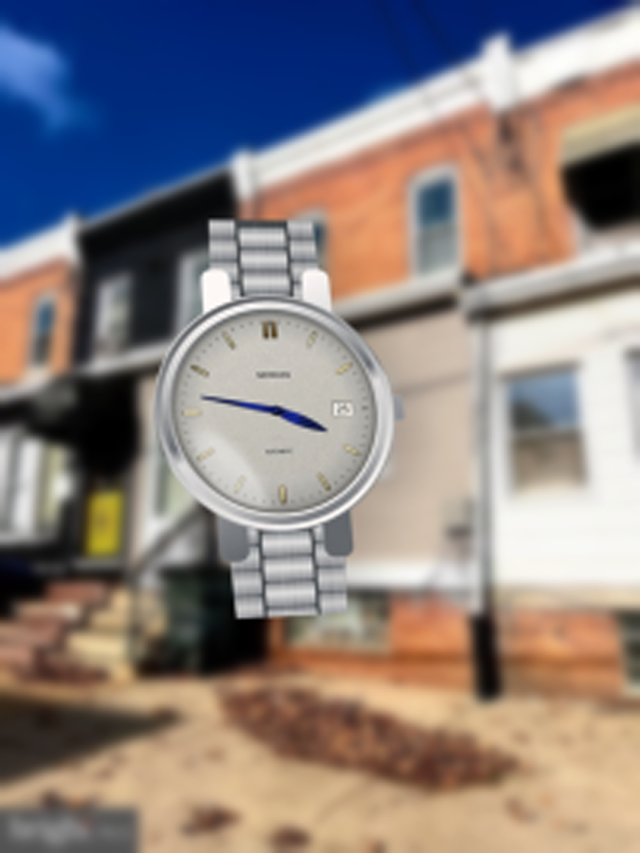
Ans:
**3:47**
